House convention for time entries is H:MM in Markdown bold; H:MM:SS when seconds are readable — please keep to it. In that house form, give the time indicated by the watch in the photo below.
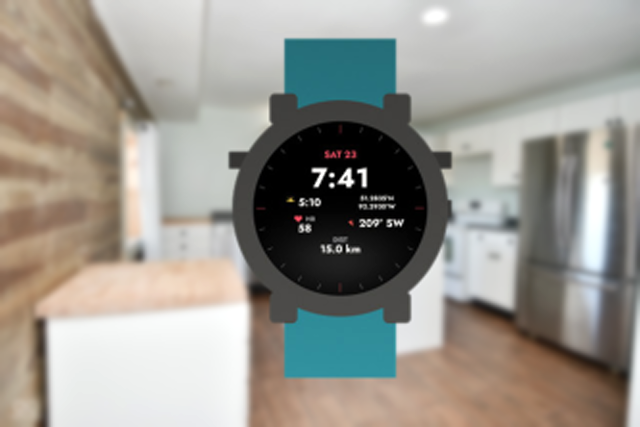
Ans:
**7:41**
